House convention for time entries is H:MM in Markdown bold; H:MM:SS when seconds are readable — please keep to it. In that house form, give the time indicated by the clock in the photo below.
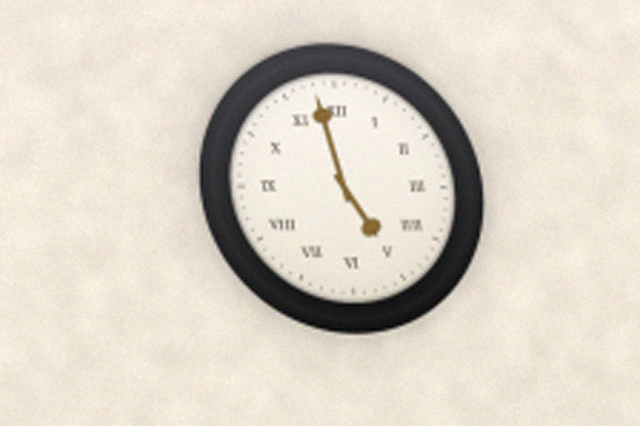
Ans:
**4:58**
